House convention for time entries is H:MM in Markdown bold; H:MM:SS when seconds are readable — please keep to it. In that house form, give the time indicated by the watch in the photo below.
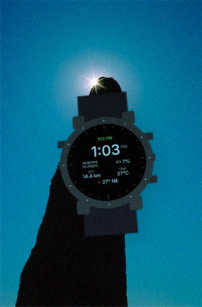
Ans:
**1:03**
